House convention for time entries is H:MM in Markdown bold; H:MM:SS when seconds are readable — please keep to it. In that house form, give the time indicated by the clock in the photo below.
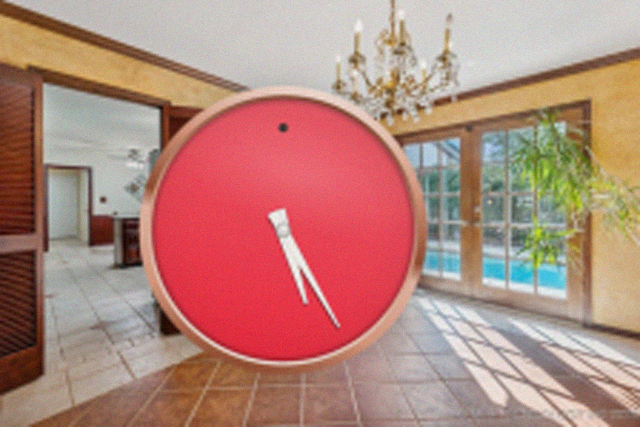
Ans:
**5:25**
